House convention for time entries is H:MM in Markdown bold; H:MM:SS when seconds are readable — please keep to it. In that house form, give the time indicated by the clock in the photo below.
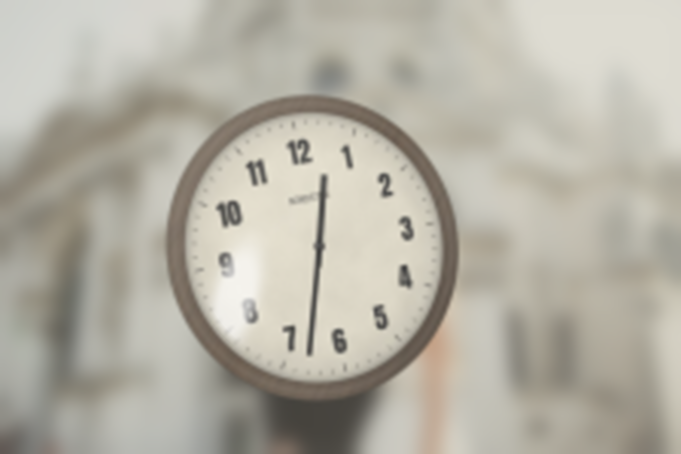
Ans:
**12:33**
